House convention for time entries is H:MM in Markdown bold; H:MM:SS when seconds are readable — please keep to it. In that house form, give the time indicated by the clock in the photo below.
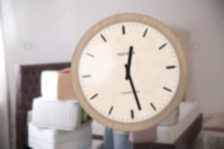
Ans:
**12:28**
